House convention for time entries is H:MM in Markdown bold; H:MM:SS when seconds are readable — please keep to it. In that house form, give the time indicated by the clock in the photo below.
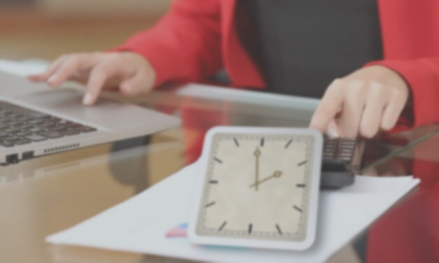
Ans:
**1:59**
